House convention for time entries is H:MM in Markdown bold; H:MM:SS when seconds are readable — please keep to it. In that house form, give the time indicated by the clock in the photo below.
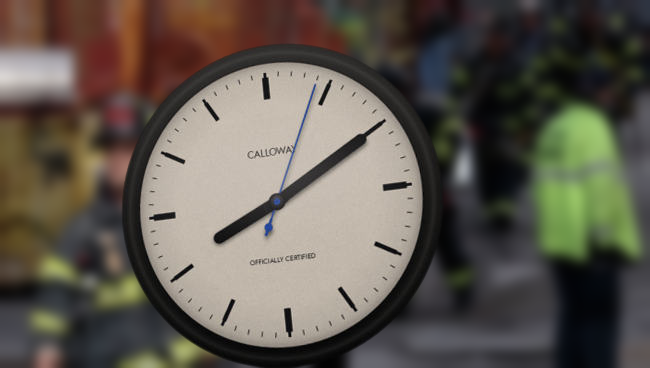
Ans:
**8:10:04**
